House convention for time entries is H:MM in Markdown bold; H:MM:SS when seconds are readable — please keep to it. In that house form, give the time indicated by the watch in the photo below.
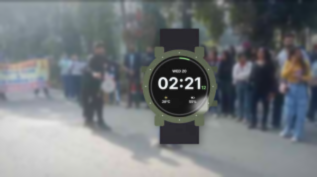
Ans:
**2:21**
